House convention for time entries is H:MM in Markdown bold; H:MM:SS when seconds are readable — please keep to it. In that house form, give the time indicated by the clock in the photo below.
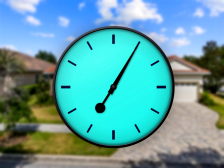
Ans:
**7:05**
